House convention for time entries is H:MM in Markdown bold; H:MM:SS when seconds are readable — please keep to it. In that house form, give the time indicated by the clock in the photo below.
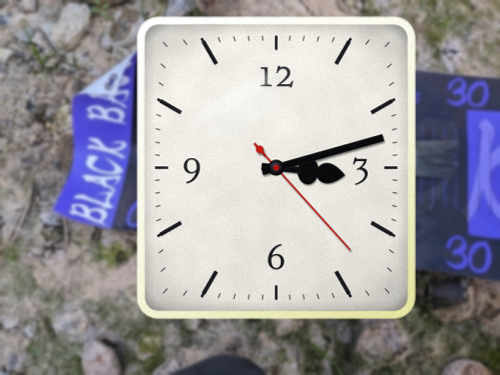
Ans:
**3:12:23**
